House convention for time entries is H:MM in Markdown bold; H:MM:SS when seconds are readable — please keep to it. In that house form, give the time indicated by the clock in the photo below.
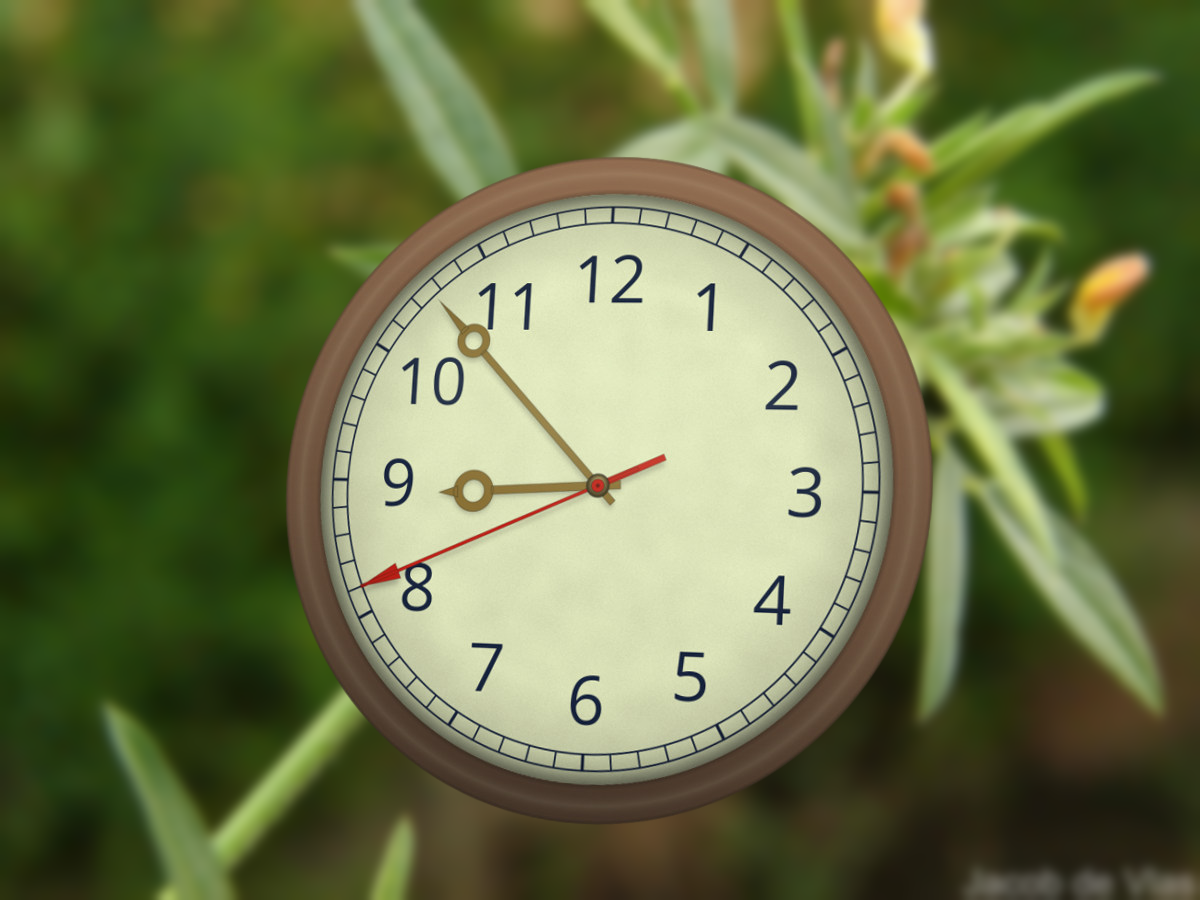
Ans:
**8:52:41**
